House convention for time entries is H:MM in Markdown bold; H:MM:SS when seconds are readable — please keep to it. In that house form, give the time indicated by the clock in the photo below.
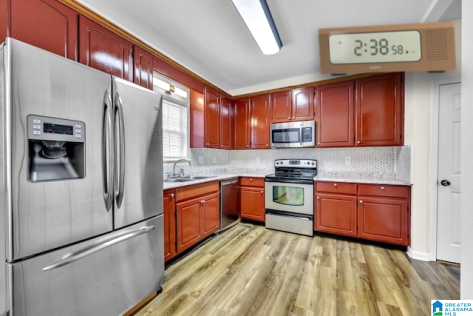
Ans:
**2:38:58**
